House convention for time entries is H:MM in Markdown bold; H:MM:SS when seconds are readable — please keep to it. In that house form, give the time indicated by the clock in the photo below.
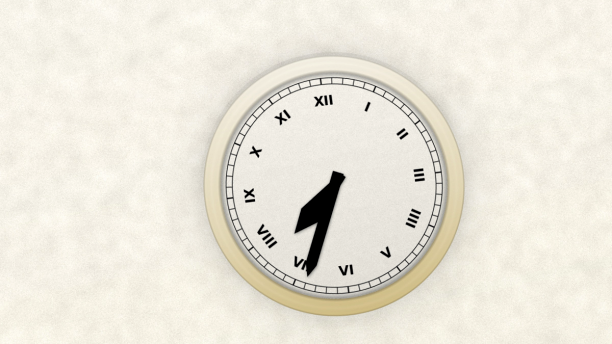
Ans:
**7:34**
